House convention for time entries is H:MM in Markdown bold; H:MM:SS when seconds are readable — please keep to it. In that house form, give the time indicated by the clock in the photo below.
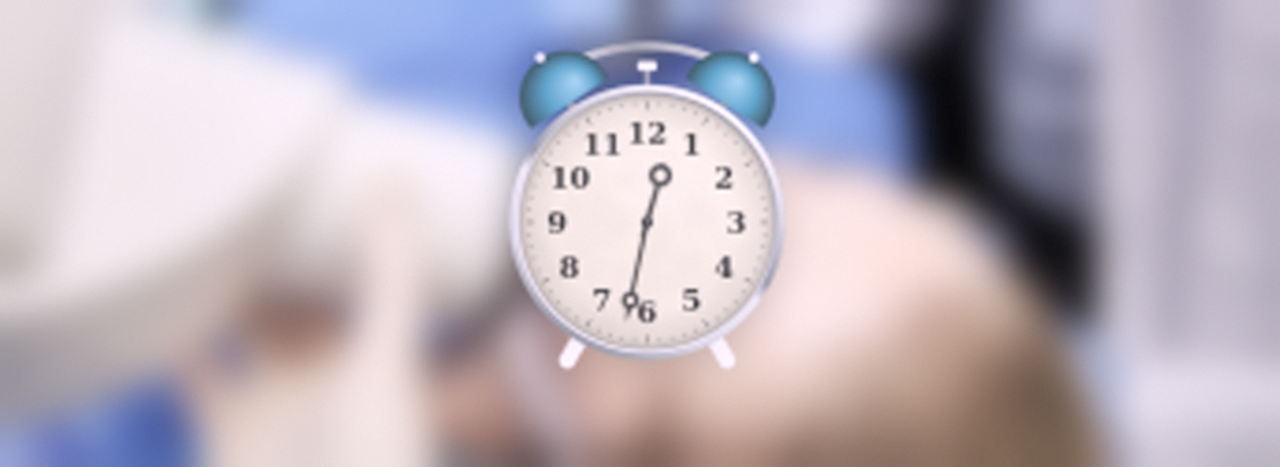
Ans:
**12:32**
